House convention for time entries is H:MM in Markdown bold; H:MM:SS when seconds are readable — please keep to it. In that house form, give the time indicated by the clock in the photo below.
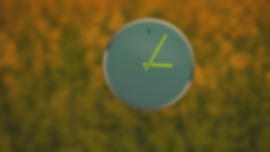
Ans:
**3:05**
